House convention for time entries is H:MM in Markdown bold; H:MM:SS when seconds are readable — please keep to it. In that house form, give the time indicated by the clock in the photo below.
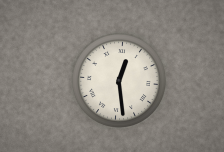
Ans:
**12:28**
